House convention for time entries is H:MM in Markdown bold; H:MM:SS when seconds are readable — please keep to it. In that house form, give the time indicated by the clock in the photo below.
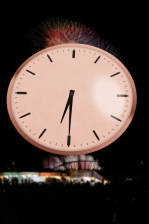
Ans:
**6:30**
